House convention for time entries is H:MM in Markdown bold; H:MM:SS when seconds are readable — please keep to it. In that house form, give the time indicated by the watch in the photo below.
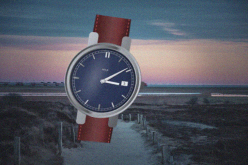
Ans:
**3:09**
